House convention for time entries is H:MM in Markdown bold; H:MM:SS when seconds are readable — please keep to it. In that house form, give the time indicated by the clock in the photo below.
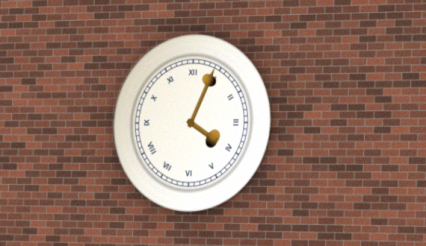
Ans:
**4:04**
